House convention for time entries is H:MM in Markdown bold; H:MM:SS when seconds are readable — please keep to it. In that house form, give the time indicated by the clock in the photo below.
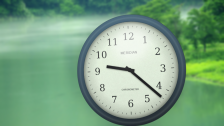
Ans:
**9:22**
